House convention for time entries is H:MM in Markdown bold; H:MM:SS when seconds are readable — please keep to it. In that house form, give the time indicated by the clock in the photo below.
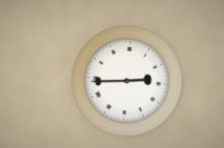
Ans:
**2:44**
